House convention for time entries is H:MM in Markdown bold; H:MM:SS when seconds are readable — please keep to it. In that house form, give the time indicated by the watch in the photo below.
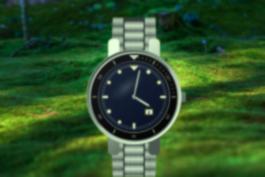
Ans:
**4:02**
